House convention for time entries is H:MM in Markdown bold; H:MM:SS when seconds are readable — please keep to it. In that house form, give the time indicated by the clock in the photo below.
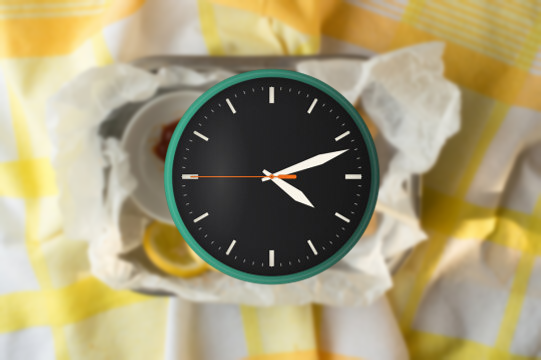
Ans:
**4:11:45**
